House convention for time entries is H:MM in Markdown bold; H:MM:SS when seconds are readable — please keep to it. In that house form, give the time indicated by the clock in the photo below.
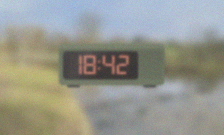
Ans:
**18:42**
